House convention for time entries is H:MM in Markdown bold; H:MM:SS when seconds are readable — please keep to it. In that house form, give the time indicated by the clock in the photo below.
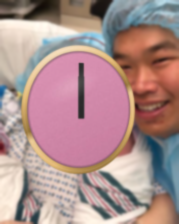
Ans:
**12:00**
